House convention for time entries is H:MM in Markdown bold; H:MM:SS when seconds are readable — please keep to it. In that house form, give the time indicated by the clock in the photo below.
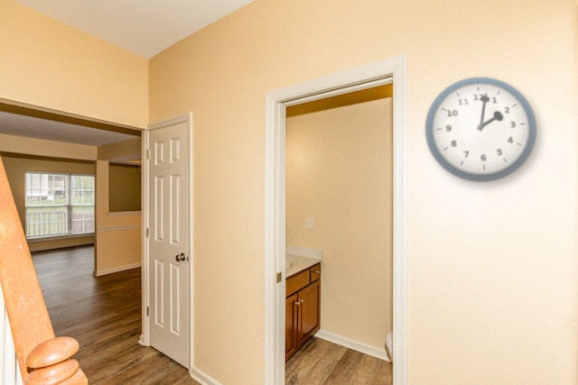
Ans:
**2:02**
